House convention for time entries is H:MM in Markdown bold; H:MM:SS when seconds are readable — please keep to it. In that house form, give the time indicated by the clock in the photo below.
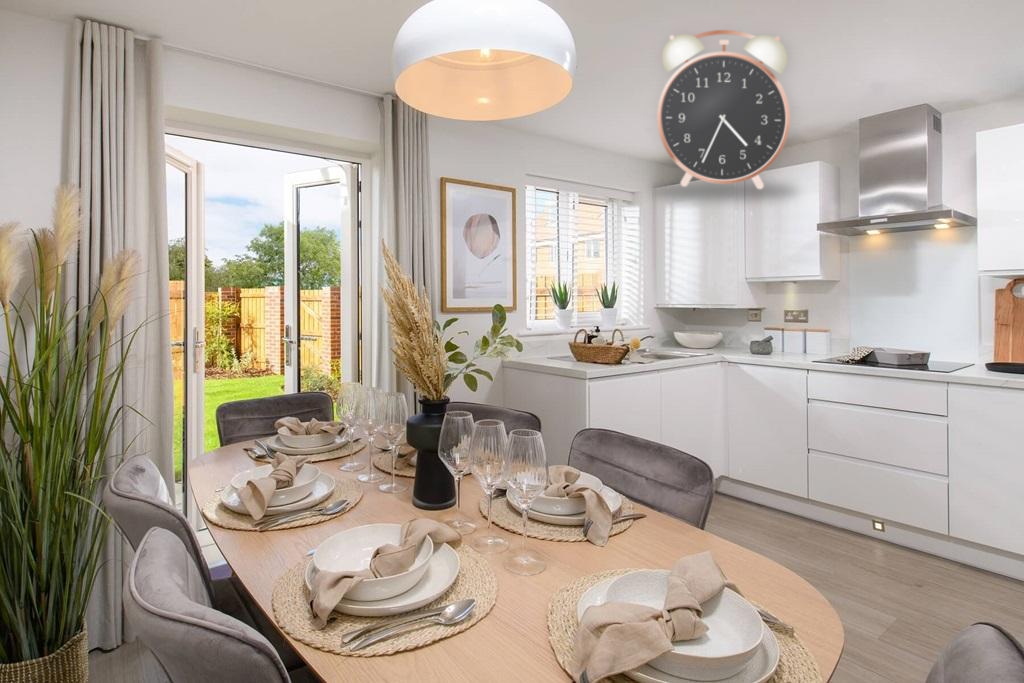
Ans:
**4:34**
